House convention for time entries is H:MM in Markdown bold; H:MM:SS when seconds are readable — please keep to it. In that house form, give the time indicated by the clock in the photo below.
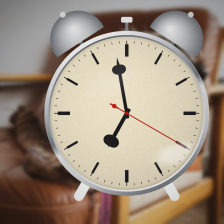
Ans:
**6:58:20**
